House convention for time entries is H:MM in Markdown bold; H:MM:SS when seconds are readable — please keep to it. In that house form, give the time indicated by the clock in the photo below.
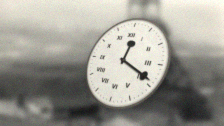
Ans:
**12:19**
